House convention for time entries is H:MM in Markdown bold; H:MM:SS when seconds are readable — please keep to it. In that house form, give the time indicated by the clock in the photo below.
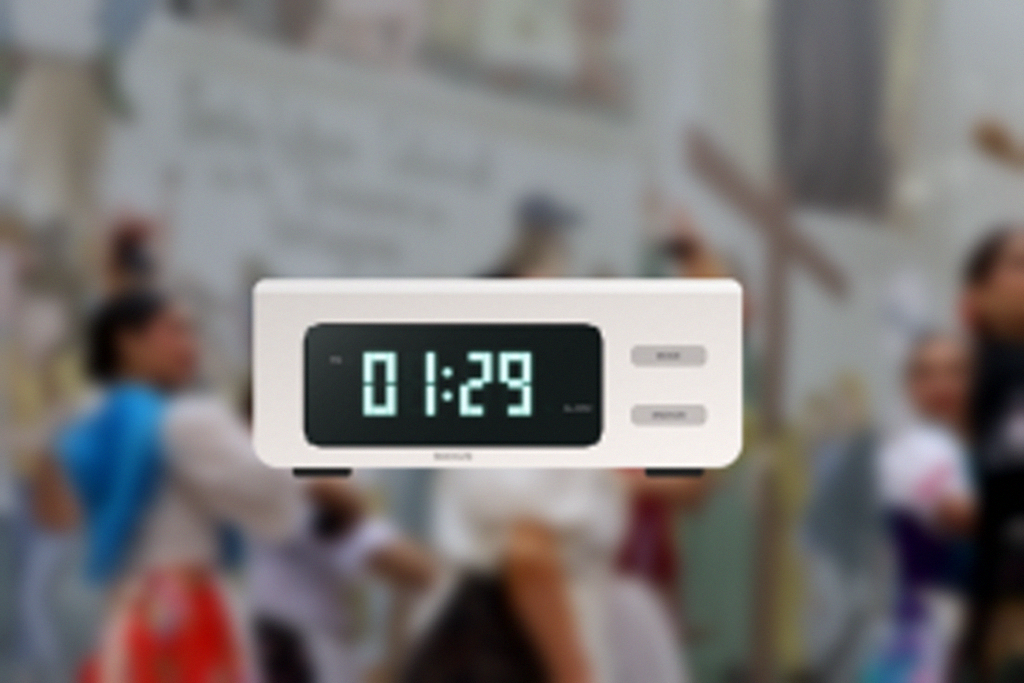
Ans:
**1:29**
